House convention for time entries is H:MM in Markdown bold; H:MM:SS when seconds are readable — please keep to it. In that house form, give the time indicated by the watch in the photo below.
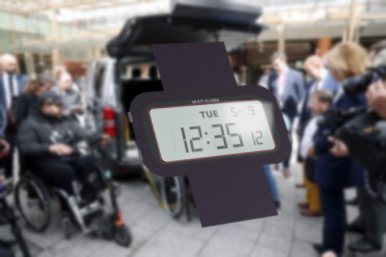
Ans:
**12:35:12**
